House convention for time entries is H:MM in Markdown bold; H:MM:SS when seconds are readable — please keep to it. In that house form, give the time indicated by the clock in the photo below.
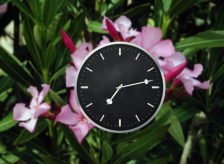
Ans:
**7:13**
